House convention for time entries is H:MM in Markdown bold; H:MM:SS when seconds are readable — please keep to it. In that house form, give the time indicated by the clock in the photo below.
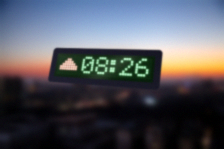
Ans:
**8:26**
